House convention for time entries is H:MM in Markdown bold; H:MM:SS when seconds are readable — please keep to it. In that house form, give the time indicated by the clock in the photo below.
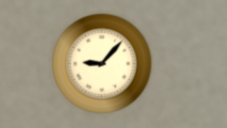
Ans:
**9:07**
